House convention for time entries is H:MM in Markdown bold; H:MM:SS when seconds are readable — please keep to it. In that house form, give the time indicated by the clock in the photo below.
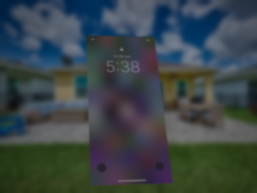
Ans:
**5:38**
